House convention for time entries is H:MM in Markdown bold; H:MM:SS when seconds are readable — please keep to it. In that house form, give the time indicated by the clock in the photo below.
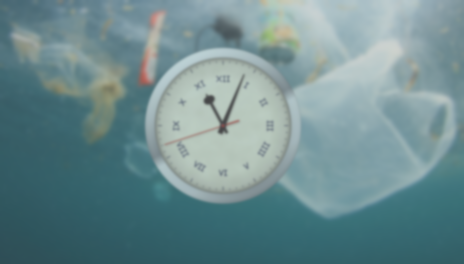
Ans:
**11:03:42**
